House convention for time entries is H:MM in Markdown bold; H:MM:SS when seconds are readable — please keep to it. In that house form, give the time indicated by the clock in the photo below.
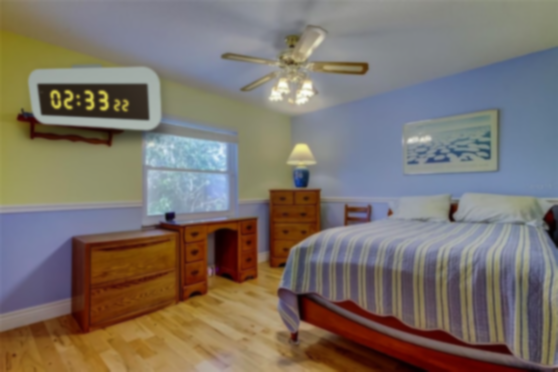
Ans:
**2:33**
